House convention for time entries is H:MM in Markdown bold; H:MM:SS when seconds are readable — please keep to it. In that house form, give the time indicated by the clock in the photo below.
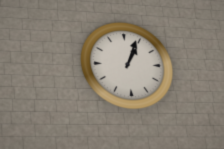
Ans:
**1:04**
